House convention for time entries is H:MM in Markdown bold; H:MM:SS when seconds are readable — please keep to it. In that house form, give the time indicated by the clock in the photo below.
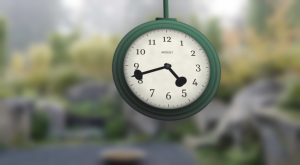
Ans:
**4:42**
